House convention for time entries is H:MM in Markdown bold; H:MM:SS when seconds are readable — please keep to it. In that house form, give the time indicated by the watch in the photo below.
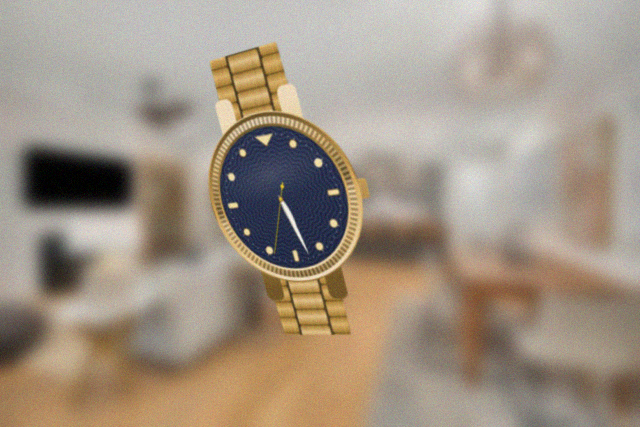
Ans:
**5:27:34**
